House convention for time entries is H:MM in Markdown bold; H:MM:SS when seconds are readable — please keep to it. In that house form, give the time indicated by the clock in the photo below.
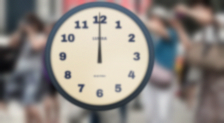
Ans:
**12:00**
